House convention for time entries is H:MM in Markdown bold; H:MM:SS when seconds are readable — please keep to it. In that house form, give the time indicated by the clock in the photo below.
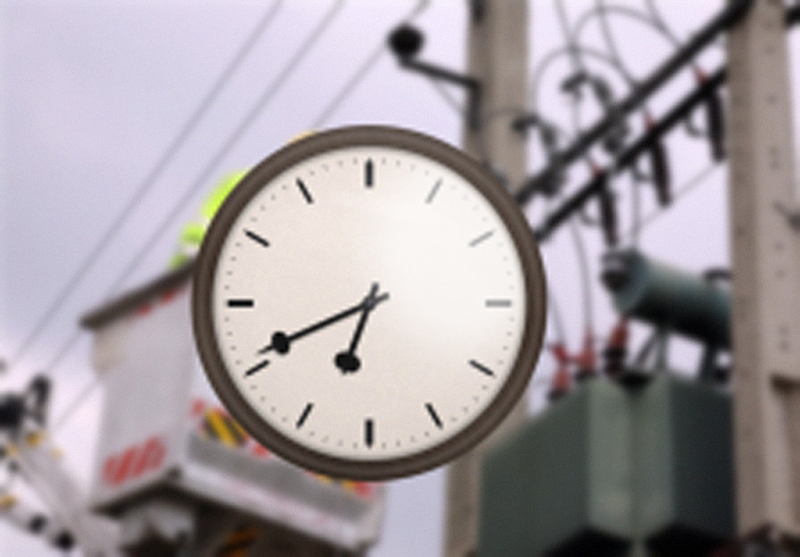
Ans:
**6:41**
